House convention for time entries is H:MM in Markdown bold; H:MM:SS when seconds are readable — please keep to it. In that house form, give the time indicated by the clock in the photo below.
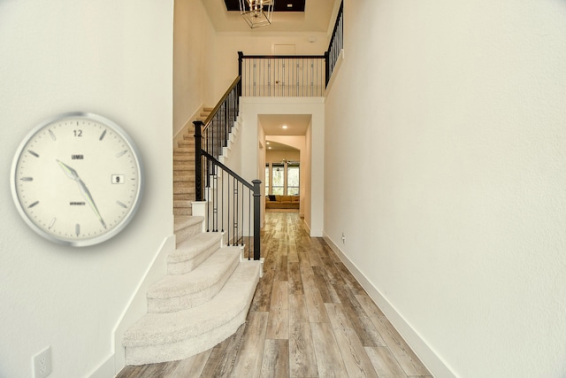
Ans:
**10:25**
